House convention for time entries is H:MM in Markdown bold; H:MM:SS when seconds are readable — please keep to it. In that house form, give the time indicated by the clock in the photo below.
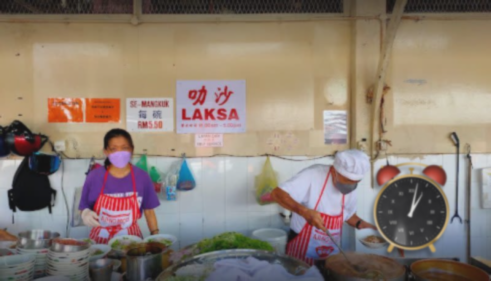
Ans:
**1:02**
